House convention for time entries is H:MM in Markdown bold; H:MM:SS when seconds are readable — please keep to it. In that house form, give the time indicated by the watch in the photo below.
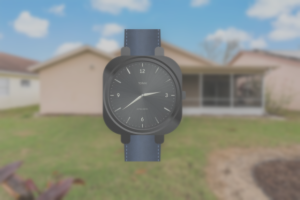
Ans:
**2:39**
